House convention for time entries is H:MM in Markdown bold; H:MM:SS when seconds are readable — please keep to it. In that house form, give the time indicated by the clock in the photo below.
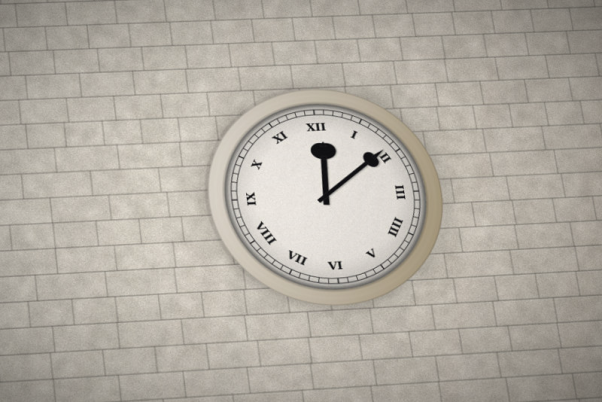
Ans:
**12:09**
